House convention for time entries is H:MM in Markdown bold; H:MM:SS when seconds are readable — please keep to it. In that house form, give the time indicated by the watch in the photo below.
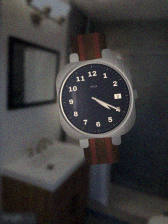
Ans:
**4:20**
